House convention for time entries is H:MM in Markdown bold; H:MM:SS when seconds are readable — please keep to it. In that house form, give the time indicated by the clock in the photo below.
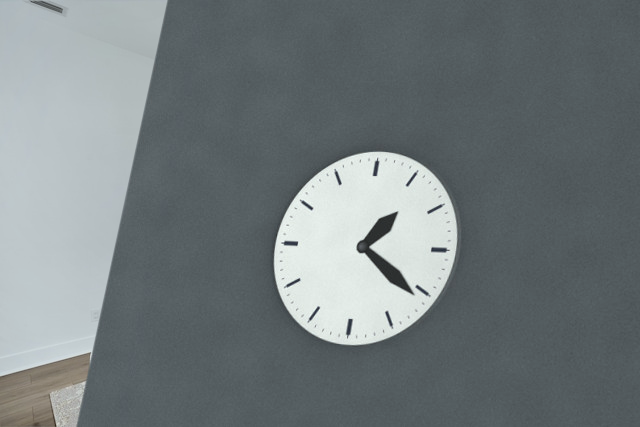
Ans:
**1:21**
